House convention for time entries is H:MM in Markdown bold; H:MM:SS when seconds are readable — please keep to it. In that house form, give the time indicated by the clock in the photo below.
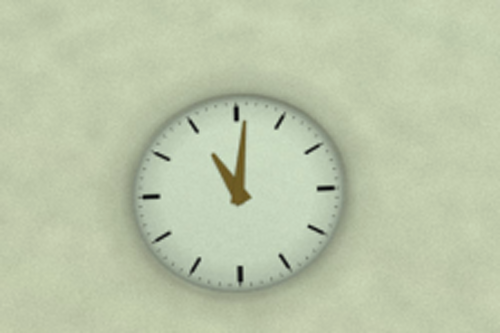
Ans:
**11:01**
